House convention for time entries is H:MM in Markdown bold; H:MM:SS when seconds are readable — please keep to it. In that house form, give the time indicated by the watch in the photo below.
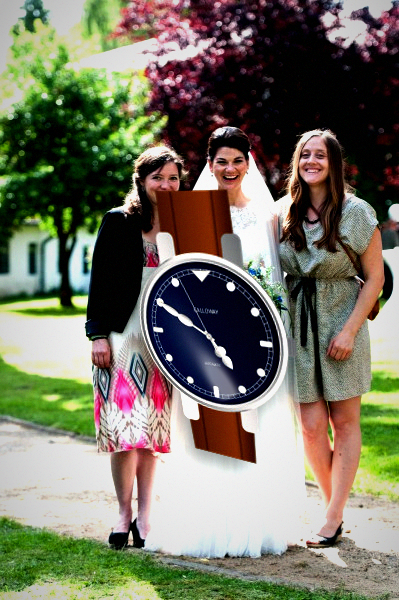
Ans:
**4:49:56**
